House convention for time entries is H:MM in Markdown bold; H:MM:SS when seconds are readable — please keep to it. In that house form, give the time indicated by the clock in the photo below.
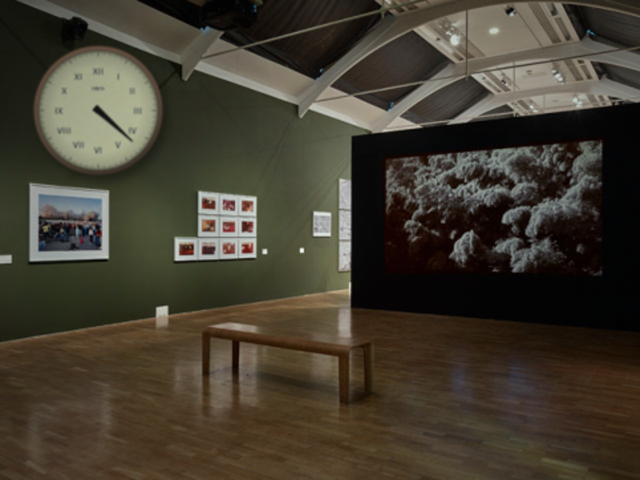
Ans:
**4:22**
